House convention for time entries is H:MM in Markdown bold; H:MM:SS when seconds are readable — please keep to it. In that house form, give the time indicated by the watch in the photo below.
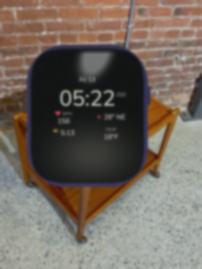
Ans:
**5:22**
